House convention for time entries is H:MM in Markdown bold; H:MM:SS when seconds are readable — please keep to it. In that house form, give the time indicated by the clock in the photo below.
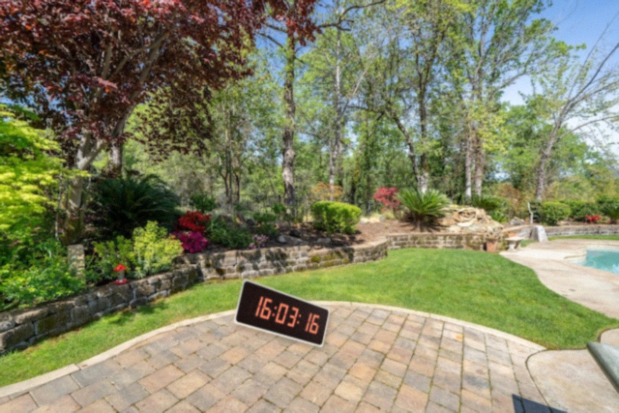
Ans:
**16:03:16**
